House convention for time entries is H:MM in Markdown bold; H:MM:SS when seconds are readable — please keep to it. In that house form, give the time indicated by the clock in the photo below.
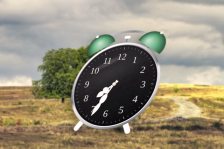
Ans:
**7:34**
